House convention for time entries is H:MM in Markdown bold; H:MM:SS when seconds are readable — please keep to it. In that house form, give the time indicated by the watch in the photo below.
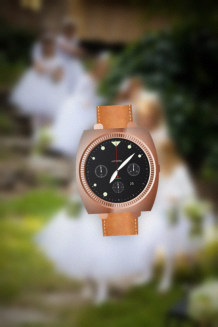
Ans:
**7:08**
